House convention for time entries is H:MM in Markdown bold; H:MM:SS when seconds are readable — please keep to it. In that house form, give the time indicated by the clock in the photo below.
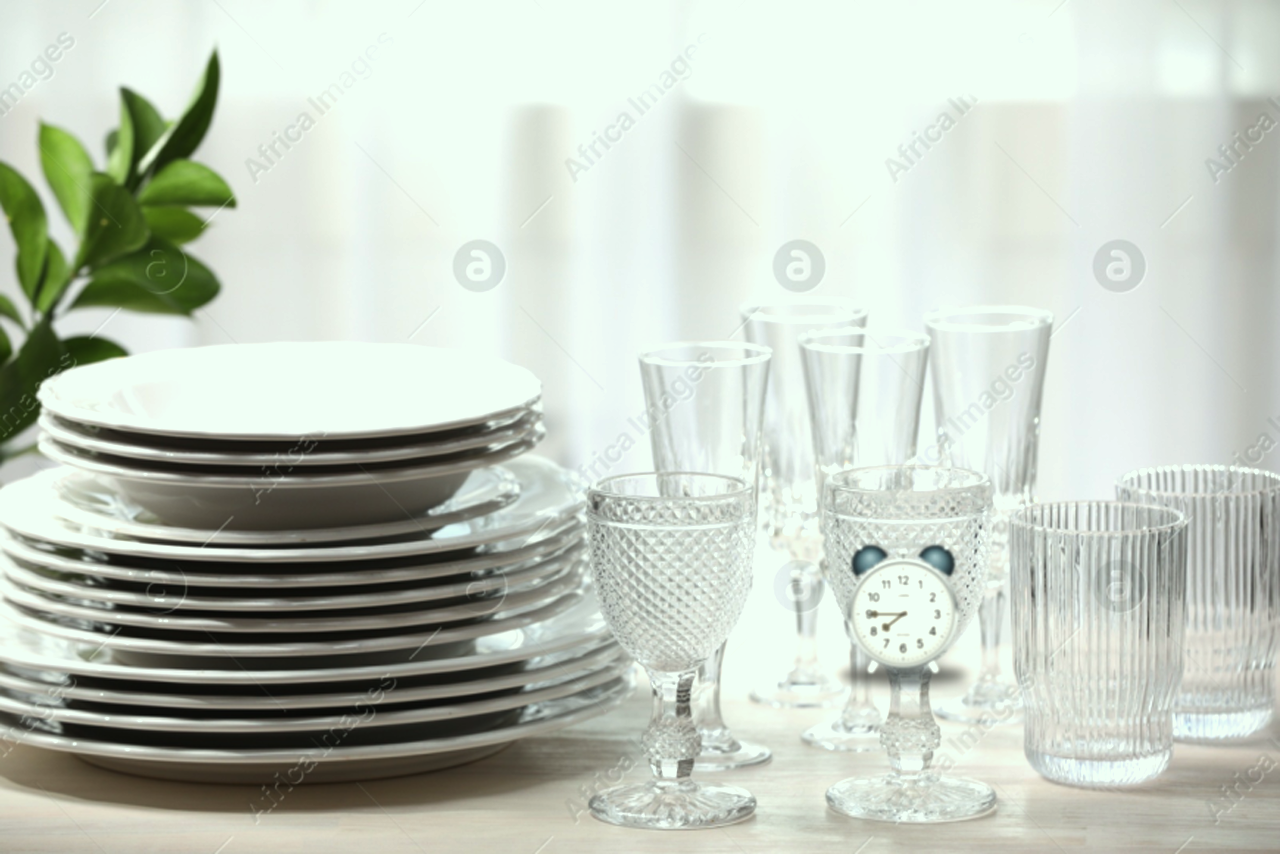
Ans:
**7:45**
